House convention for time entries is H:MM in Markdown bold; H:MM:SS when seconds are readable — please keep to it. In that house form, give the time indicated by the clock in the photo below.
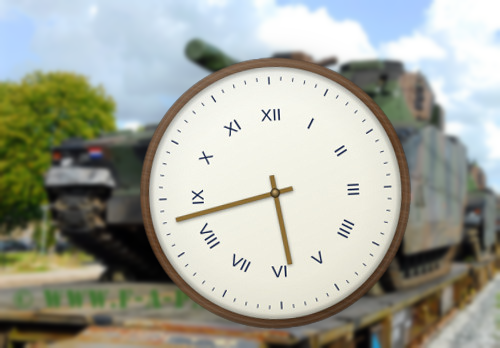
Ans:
**5:43**
